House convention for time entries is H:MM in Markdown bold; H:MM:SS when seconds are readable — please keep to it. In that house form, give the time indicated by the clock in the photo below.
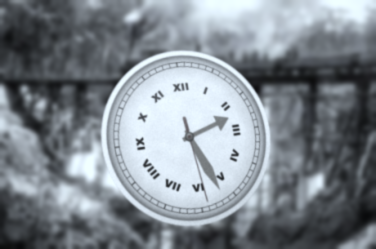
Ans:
**2:26:29**
